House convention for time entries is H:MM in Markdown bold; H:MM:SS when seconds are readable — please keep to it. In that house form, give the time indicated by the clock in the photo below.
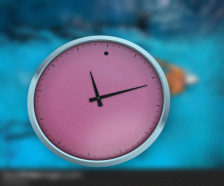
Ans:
**11:11**
